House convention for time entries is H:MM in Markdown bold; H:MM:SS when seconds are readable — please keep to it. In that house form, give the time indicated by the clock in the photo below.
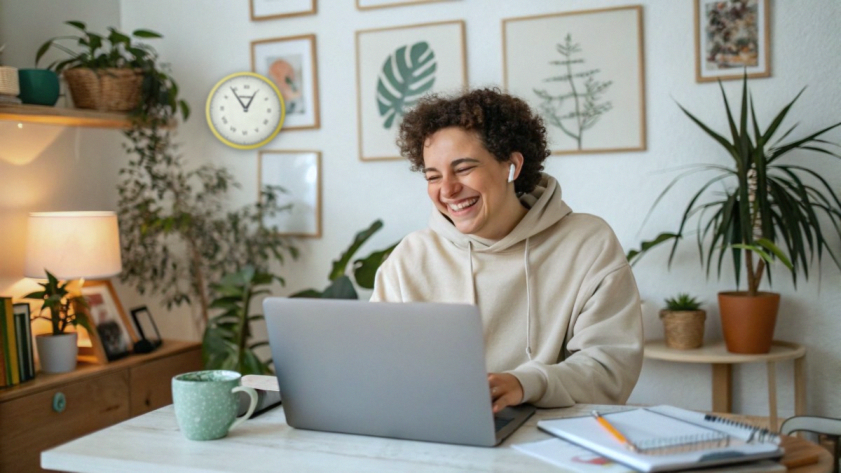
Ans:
**12:54**
